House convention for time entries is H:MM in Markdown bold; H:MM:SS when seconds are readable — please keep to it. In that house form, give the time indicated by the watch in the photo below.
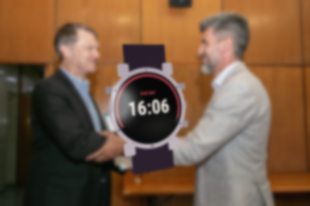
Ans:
**16:06**
